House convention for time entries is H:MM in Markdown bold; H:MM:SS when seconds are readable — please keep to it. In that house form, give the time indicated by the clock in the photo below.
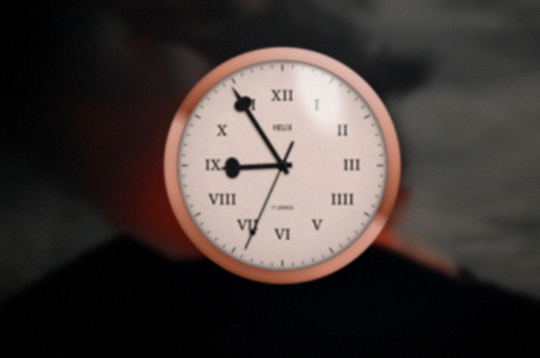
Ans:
**8:54:34**
